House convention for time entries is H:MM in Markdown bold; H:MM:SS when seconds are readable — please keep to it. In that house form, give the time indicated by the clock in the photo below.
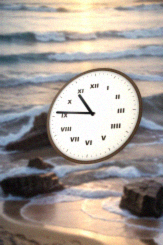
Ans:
**10:46**
